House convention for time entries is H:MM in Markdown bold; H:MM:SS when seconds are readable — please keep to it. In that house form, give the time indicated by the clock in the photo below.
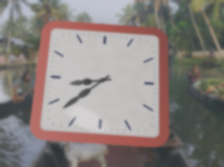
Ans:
**8:38**
